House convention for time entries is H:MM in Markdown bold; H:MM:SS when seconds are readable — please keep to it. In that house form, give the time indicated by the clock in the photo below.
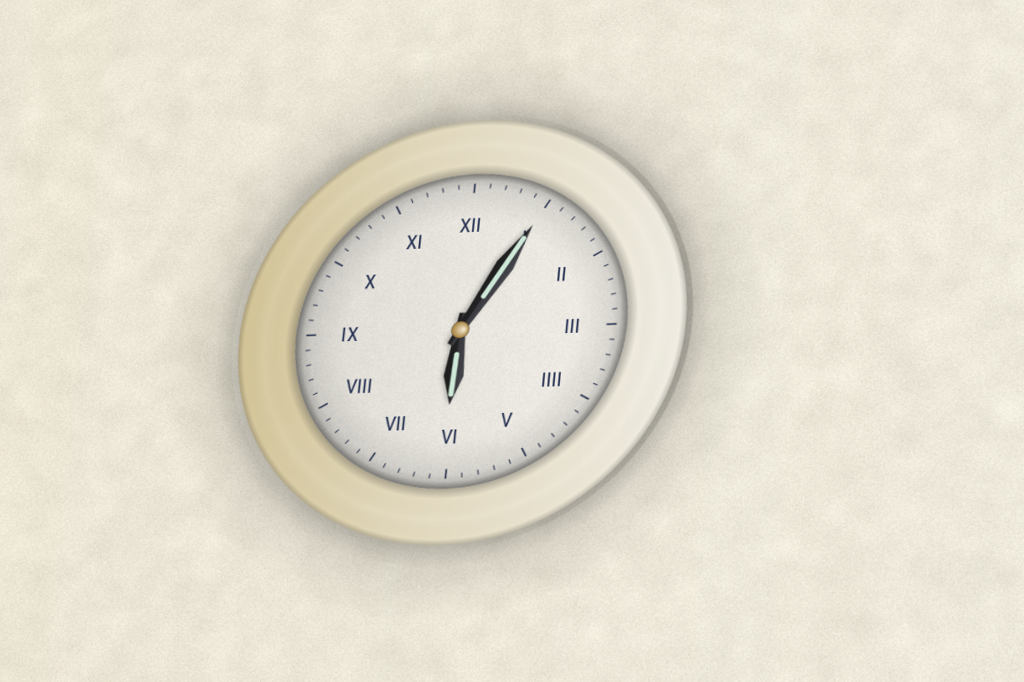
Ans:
**6:05**
